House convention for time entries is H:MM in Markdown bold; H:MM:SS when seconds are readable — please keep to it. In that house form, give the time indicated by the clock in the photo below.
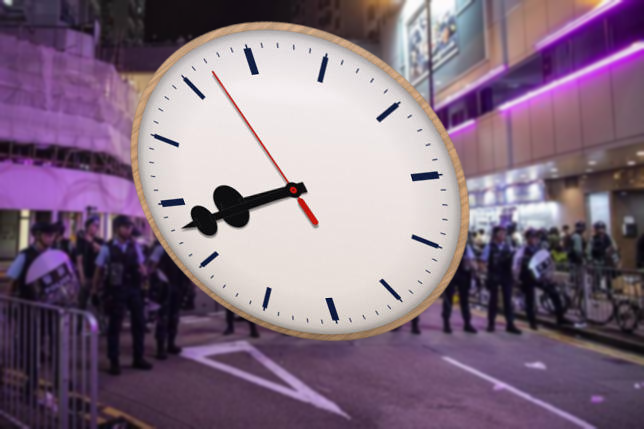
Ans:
**8:42:57**
